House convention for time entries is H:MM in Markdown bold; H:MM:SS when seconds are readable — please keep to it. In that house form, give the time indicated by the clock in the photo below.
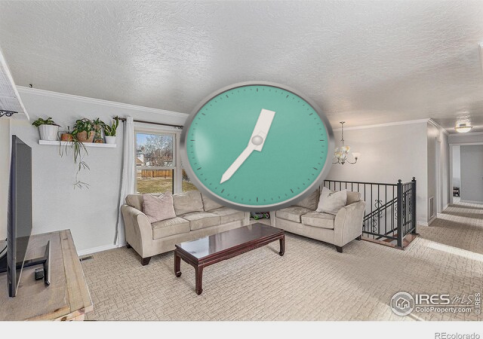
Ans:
**12:36**
